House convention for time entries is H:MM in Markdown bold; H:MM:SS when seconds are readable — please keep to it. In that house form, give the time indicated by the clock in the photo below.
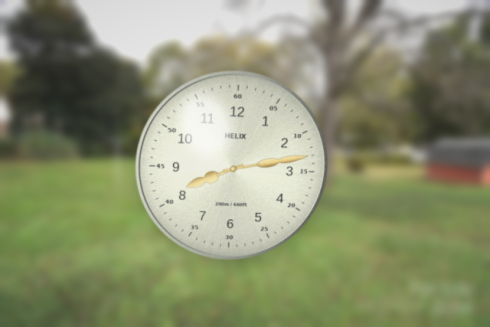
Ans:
**8:13**
